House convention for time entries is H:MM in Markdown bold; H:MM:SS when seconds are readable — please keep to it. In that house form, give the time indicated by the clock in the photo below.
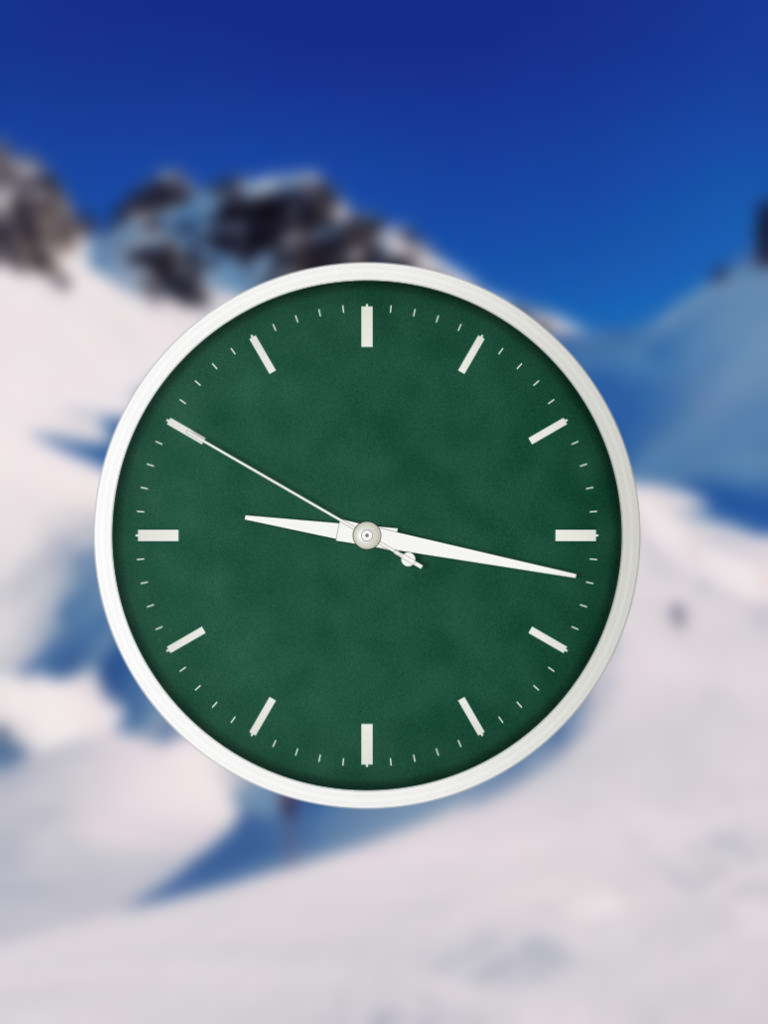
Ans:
**9:16:50**
